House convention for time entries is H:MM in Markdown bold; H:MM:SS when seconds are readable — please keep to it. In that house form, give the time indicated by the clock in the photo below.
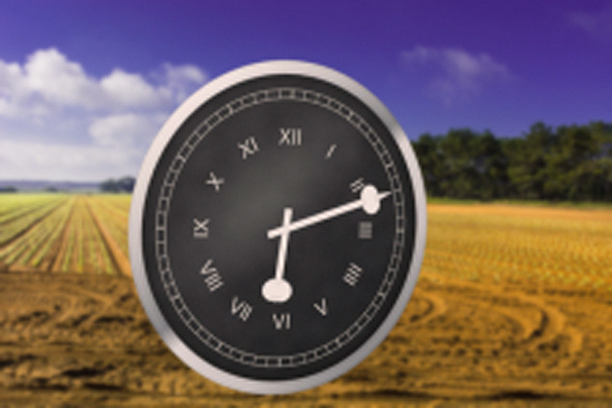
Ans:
**6:12**
